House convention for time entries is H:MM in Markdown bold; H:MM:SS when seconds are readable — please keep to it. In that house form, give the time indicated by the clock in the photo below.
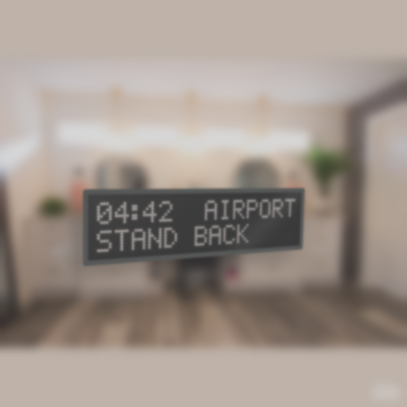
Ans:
**4:42**
